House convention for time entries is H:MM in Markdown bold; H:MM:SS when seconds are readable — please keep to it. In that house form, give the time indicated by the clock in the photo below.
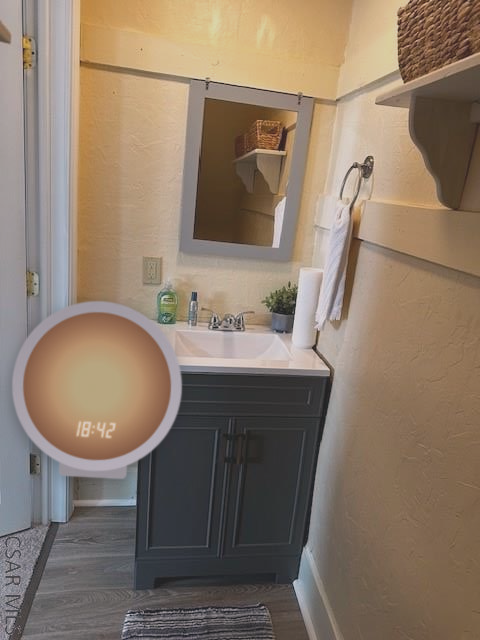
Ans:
**18:42**
